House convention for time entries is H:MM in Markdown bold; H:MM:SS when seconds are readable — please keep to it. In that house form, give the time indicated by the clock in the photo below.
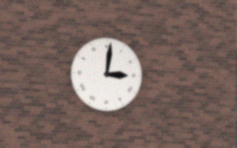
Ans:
**3:01**
